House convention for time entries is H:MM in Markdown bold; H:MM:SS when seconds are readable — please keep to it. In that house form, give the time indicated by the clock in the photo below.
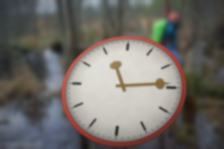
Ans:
**11:14**
